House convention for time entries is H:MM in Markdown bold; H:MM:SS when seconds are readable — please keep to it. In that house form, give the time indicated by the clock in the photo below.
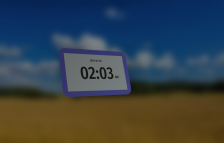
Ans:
**2:03**
